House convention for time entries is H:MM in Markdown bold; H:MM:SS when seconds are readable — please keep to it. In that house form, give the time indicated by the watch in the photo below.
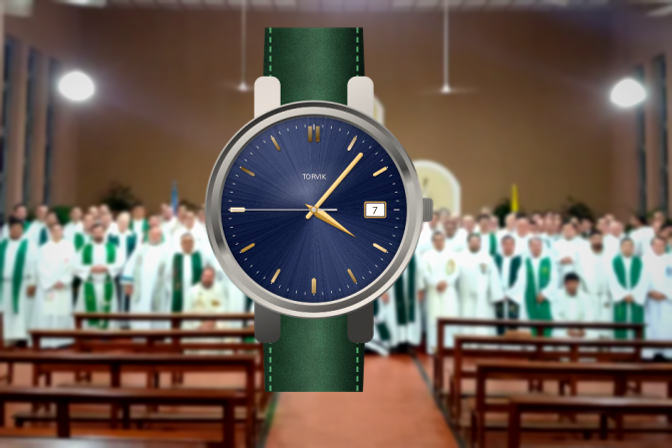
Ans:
**4:06:45**
